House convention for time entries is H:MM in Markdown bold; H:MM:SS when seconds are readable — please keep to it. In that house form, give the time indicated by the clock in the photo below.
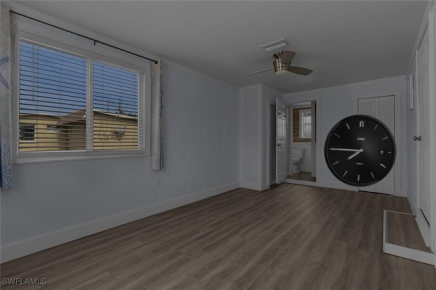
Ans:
**7:45**
